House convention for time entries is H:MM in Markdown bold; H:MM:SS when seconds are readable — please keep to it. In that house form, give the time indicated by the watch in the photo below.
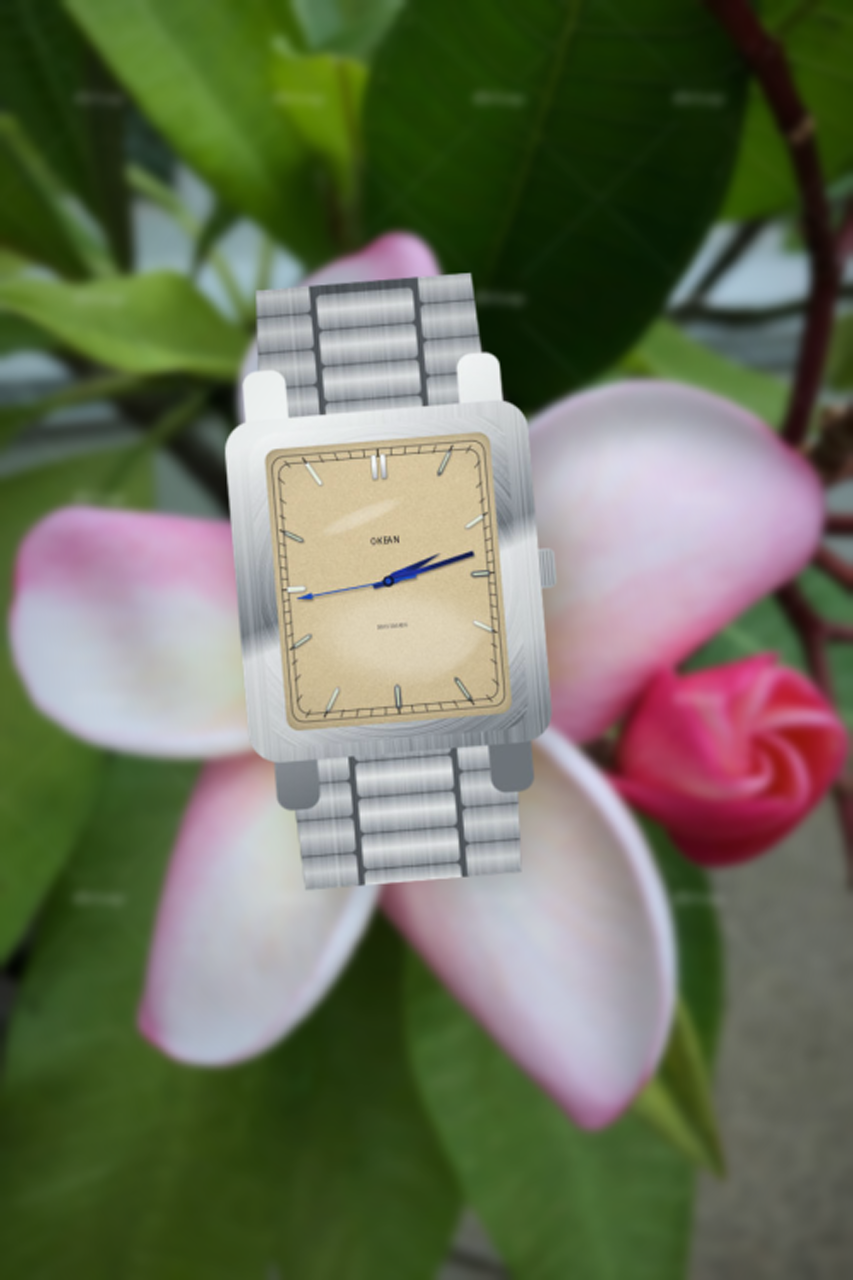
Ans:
**2:12:44**
